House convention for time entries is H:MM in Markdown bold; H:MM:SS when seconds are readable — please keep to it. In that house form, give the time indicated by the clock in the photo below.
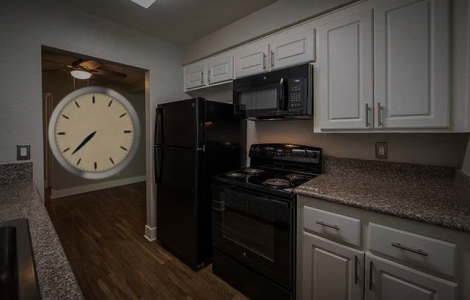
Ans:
**7:38**
